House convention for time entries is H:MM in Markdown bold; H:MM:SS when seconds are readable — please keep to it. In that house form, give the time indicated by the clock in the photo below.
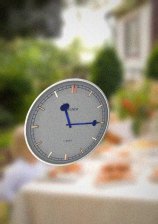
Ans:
**11:15**
